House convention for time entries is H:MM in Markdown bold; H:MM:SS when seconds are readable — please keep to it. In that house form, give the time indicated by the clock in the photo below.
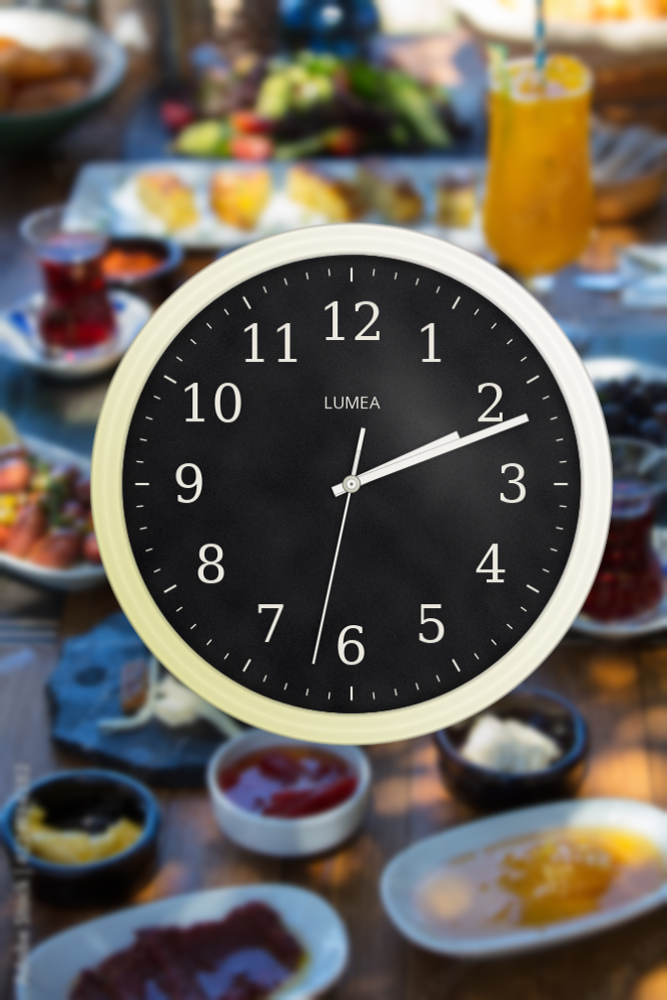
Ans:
**2:11:32**
